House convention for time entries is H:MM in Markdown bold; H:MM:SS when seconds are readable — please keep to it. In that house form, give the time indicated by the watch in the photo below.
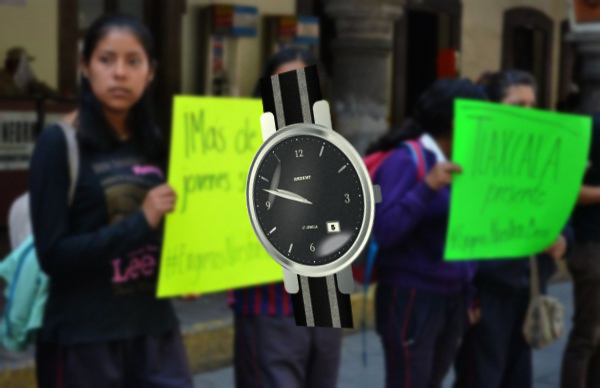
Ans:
**9:48**
